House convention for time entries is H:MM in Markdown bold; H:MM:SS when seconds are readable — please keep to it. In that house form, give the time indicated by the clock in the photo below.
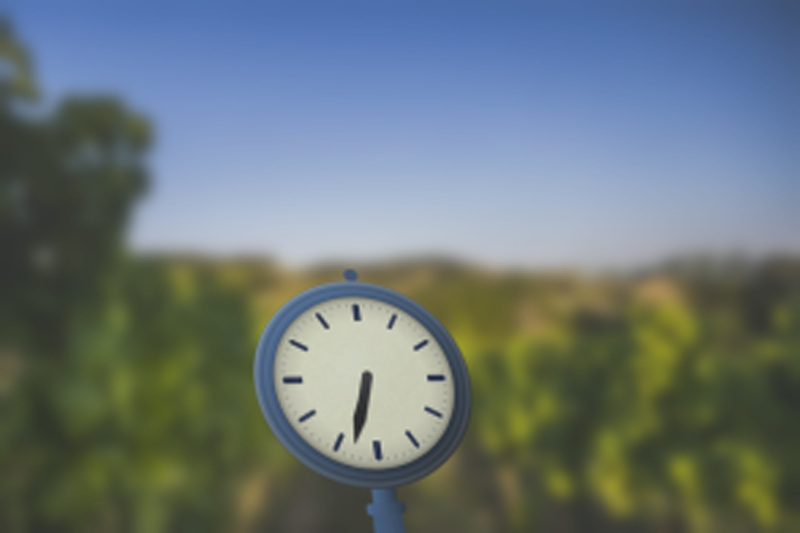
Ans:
**6:33**
